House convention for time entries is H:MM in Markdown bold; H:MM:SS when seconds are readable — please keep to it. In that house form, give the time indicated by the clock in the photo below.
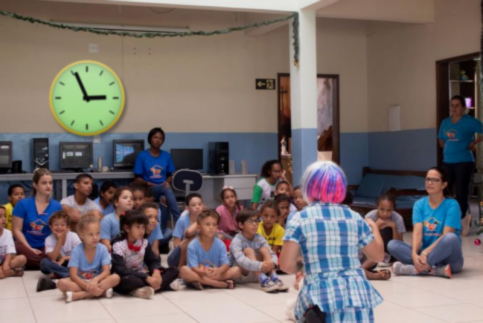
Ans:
**2:56**
